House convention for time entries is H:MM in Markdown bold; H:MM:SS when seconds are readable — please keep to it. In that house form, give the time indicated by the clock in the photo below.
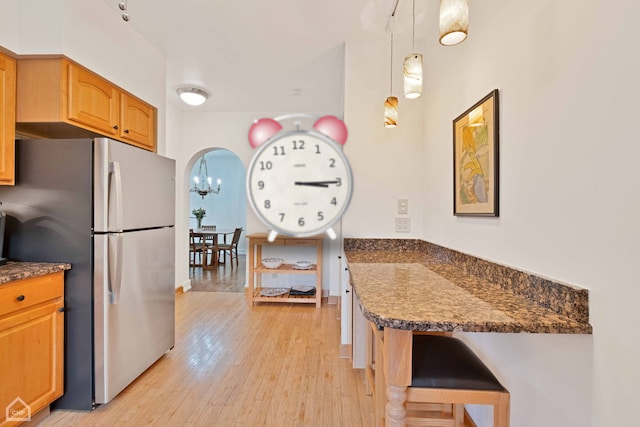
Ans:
**3:15**
